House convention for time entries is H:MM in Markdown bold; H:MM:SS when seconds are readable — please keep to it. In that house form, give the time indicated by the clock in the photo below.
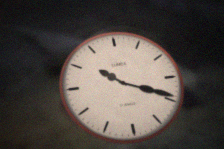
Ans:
**10:19**
